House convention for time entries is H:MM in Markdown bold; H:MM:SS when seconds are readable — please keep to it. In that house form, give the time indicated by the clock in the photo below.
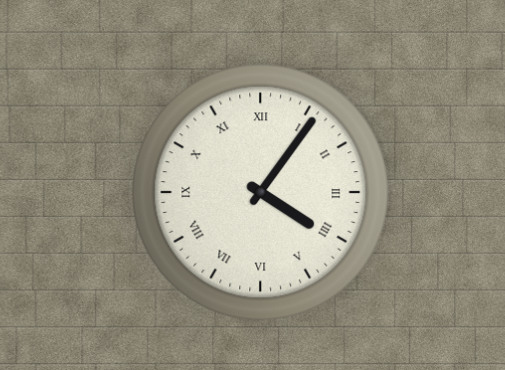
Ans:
**4:06**
